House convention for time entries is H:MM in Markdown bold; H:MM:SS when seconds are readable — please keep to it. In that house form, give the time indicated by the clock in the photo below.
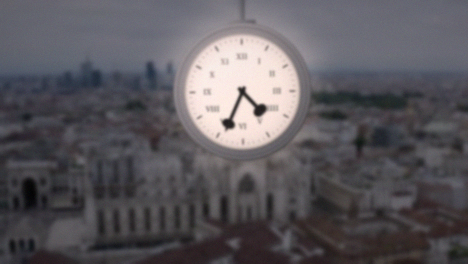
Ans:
**4:34**
